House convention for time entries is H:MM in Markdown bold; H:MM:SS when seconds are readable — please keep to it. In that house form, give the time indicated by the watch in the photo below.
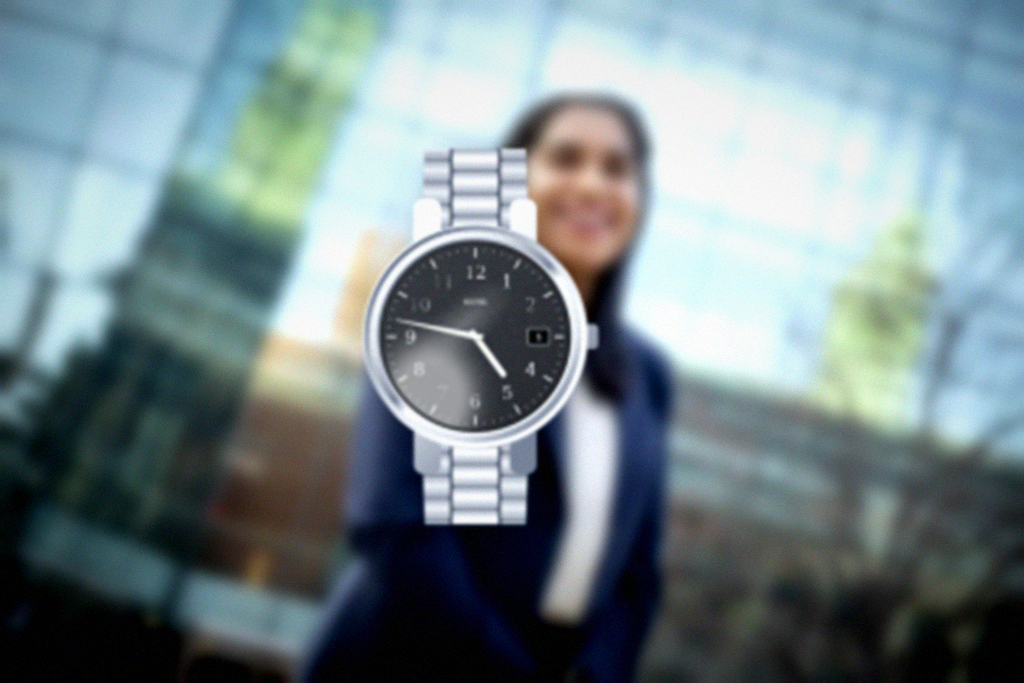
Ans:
**4:47**
